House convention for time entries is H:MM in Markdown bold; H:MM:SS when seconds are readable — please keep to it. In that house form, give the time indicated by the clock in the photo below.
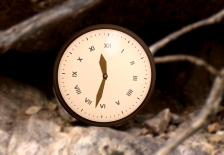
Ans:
**11:32**
